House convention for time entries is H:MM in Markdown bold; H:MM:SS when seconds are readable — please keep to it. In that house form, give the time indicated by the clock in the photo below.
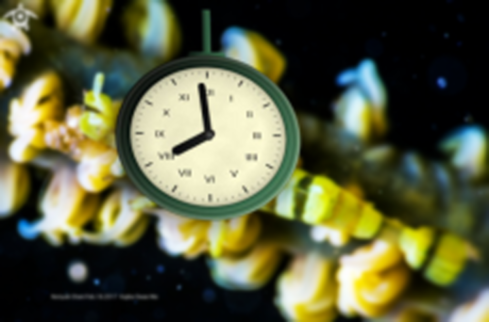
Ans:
**7:59**
